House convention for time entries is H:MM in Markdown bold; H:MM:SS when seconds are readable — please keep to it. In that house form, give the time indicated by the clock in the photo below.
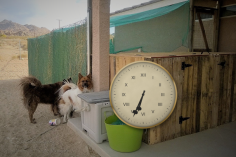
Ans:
**6:34**
